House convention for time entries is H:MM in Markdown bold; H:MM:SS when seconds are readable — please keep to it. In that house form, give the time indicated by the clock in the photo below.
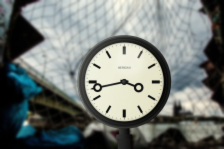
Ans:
**3:43**
